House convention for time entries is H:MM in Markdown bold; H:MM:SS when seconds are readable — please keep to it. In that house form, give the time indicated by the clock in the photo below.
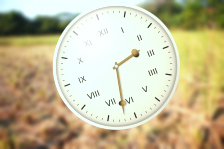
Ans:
**2:32**
